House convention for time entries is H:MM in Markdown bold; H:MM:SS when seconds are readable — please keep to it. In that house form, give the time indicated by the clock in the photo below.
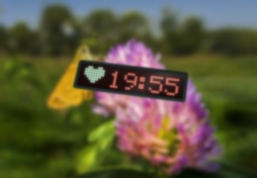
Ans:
**19:55**
